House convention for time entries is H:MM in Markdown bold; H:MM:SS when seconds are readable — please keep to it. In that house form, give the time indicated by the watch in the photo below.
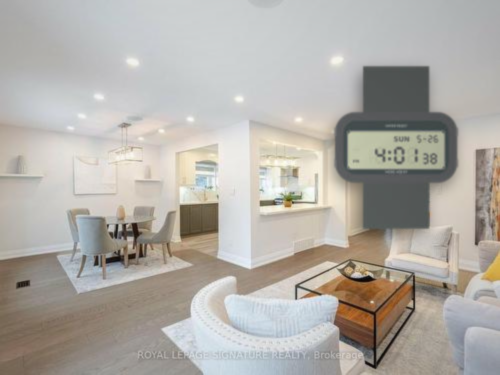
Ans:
**4:01:38**
